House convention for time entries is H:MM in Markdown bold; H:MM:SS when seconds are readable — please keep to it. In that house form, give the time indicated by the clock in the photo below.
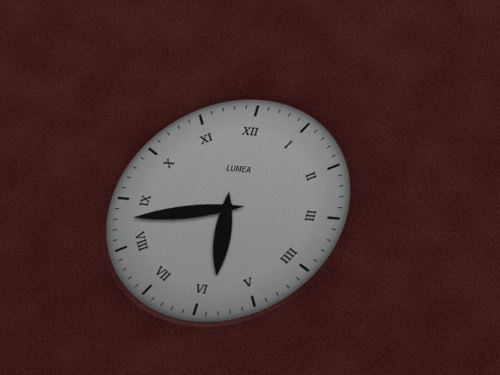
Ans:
**5:43**
